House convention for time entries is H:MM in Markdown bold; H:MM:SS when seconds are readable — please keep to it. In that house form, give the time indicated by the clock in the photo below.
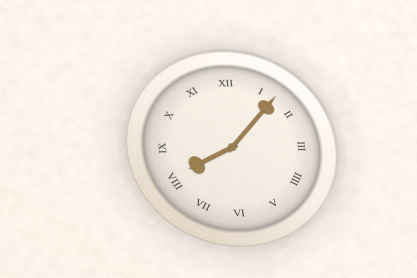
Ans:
**8:07**
